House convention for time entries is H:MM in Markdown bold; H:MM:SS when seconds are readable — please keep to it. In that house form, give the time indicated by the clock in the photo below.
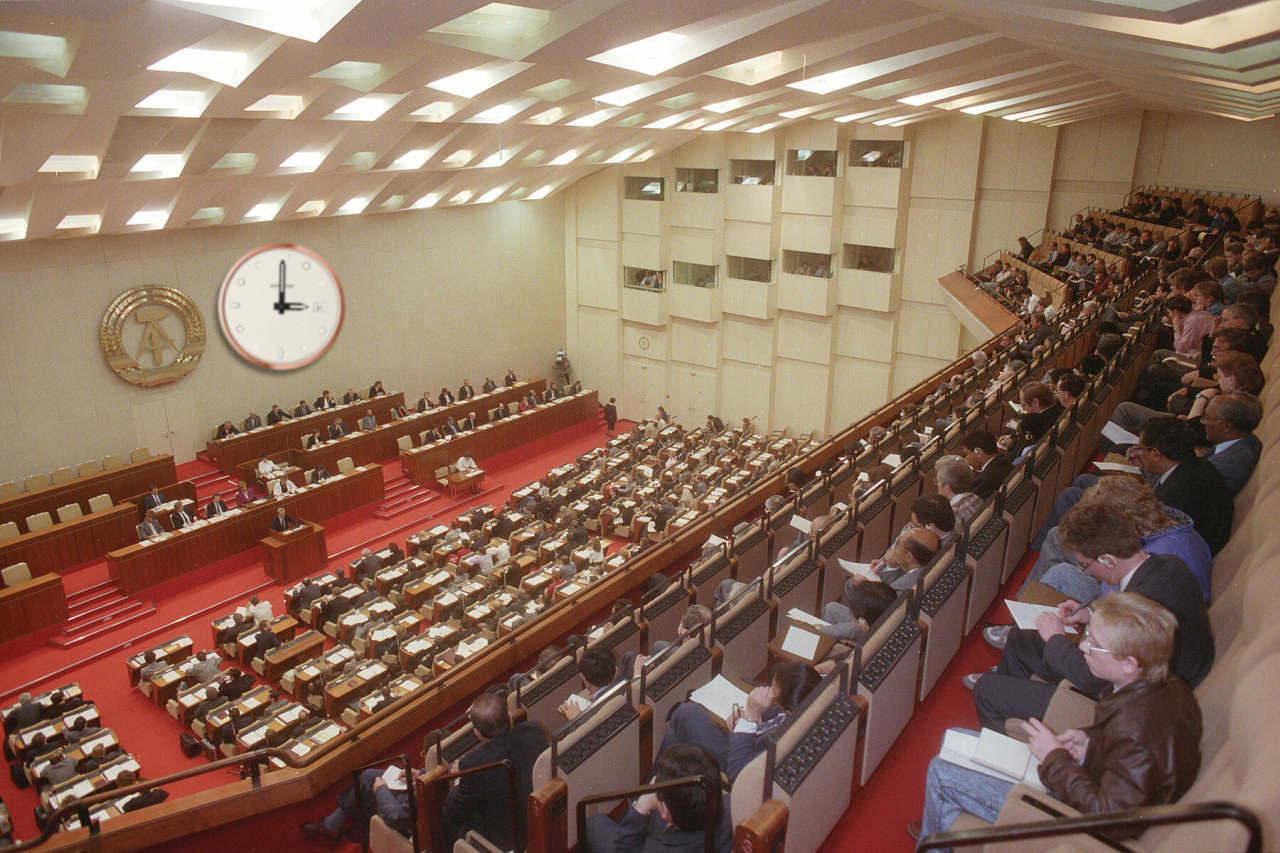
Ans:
**3:00**
